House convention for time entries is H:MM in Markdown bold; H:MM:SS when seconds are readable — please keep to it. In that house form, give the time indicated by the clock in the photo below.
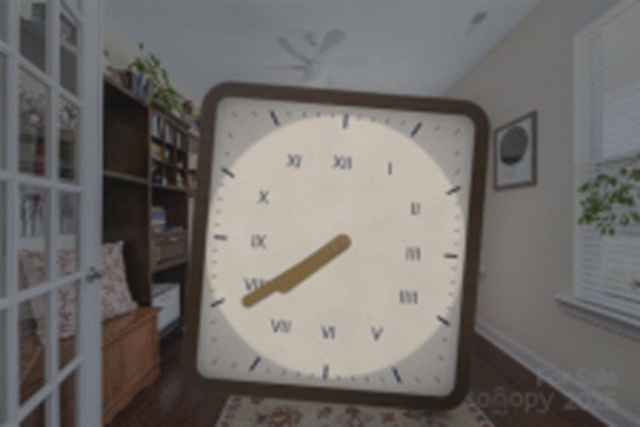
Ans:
**7:39**
